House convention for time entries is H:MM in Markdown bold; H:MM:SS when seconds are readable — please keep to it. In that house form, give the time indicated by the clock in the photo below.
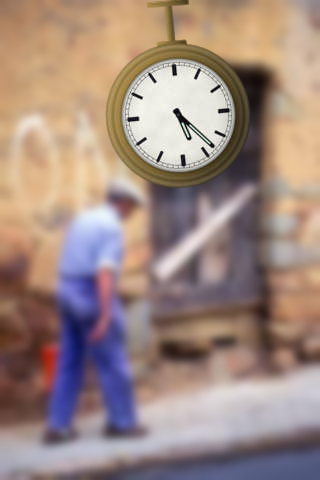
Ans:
**5:23**
